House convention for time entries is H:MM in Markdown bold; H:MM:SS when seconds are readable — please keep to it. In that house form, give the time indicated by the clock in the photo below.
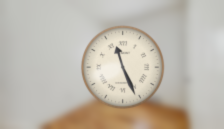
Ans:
**11:26**
